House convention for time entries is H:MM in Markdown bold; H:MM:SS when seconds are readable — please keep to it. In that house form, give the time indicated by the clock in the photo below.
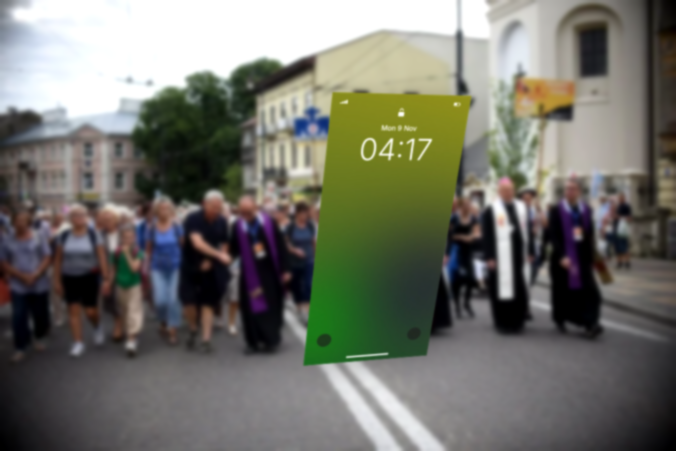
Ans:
**4:17**
